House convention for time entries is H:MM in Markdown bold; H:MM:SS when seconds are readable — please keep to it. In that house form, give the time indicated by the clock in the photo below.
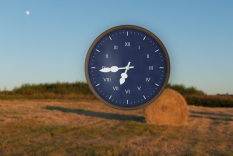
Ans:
**6:44**
